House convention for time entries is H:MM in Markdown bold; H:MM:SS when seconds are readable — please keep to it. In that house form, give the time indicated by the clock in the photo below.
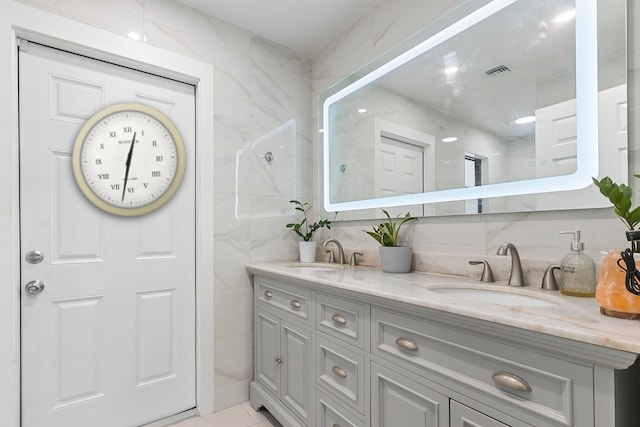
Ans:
**12:32**
